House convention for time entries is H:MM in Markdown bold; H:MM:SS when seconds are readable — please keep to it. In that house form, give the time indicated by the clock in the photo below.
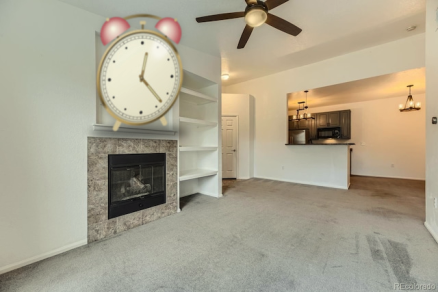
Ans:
**12:23**
